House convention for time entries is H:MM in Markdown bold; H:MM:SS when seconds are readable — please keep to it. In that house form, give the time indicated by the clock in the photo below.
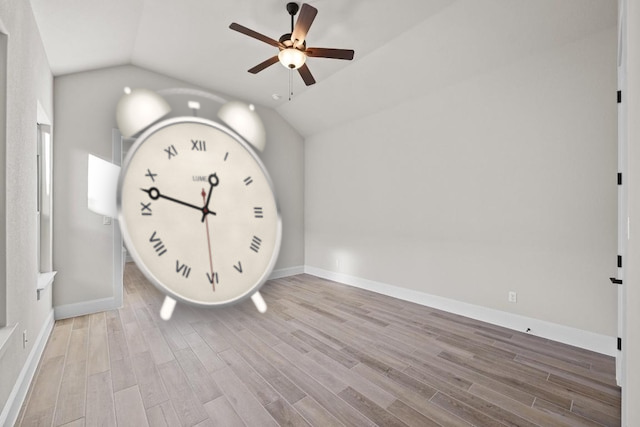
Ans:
**12:47:30**
